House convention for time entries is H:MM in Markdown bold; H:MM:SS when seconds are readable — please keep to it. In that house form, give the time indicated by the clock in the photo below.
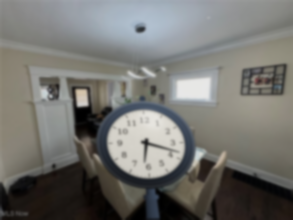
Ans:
**6:18**
